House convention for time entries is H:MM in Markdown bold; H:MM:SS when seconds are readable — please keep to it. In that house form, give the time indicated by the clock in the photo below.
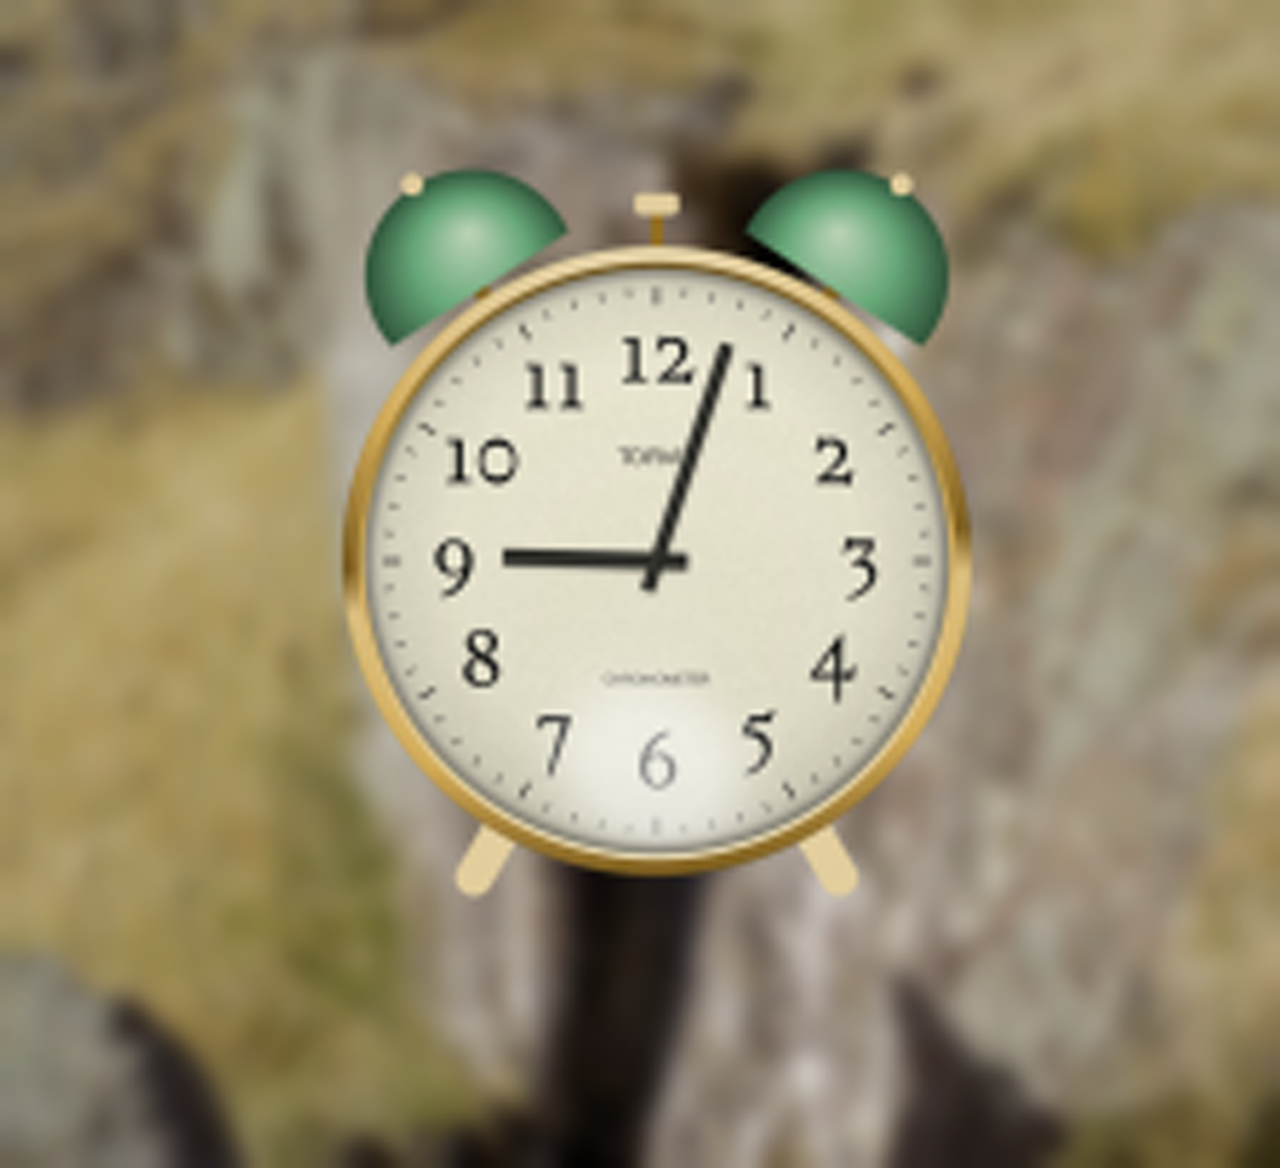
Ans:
**9:03**
